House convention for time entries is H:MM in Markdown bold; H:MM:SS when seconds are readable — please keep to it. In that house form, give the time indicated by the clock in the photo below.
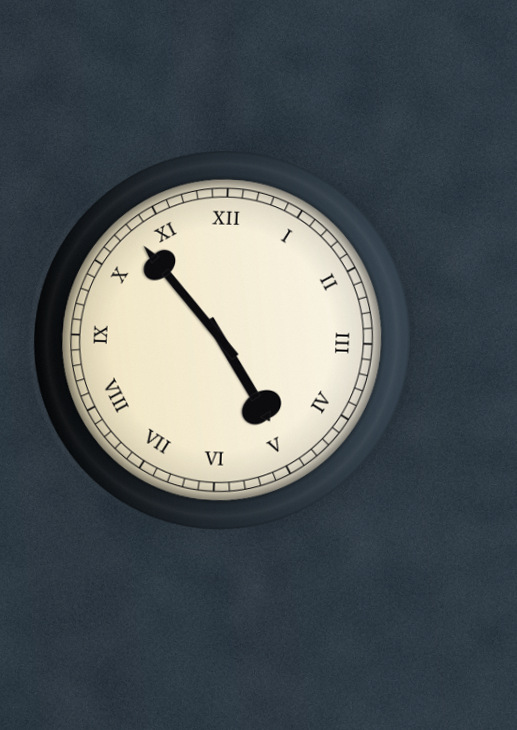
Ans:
**4:53**
